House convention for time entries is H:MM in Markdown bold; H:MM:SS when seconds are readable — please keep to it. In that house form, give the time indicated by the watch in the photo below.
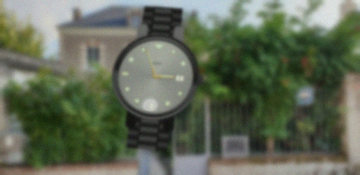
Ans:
**2:56**
